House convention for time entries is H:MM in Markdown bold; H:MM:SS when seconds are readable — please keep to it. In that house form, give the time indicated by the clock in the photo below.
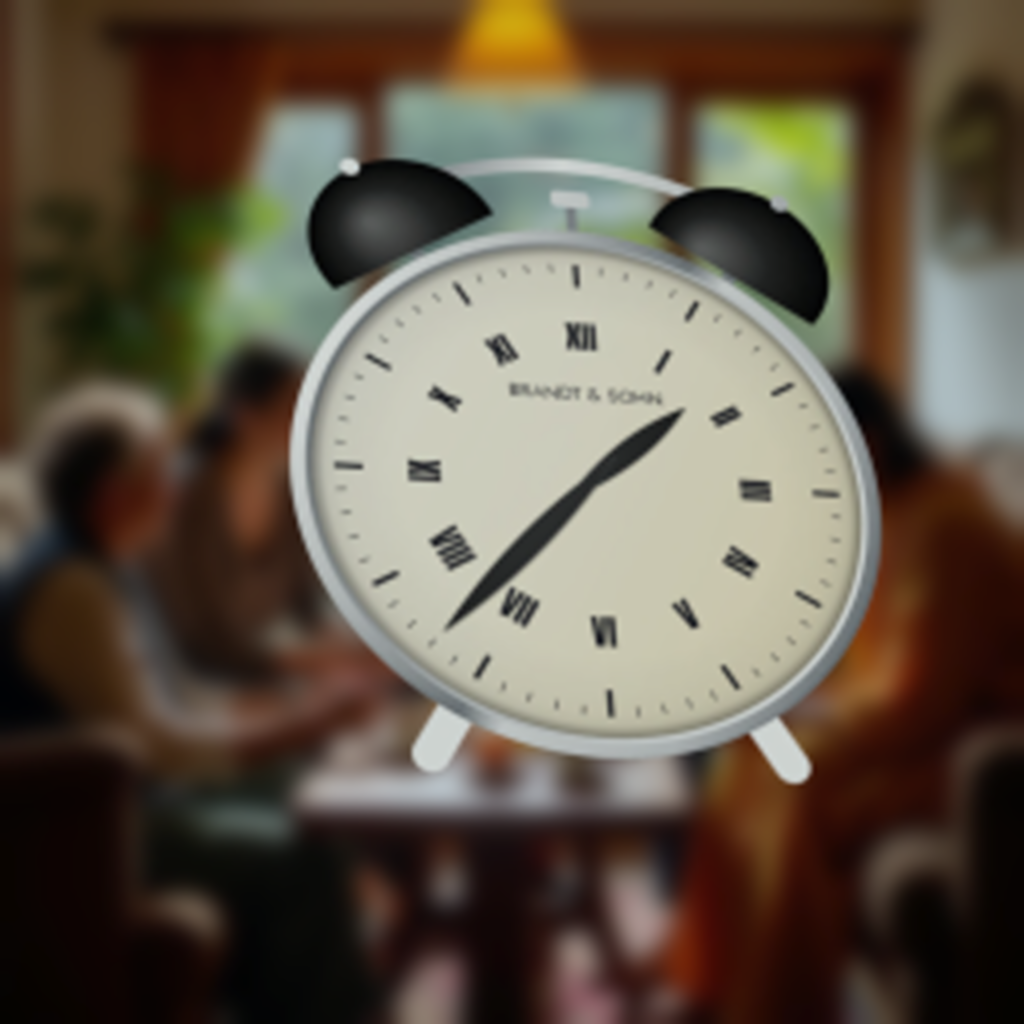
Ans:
**1:37**
